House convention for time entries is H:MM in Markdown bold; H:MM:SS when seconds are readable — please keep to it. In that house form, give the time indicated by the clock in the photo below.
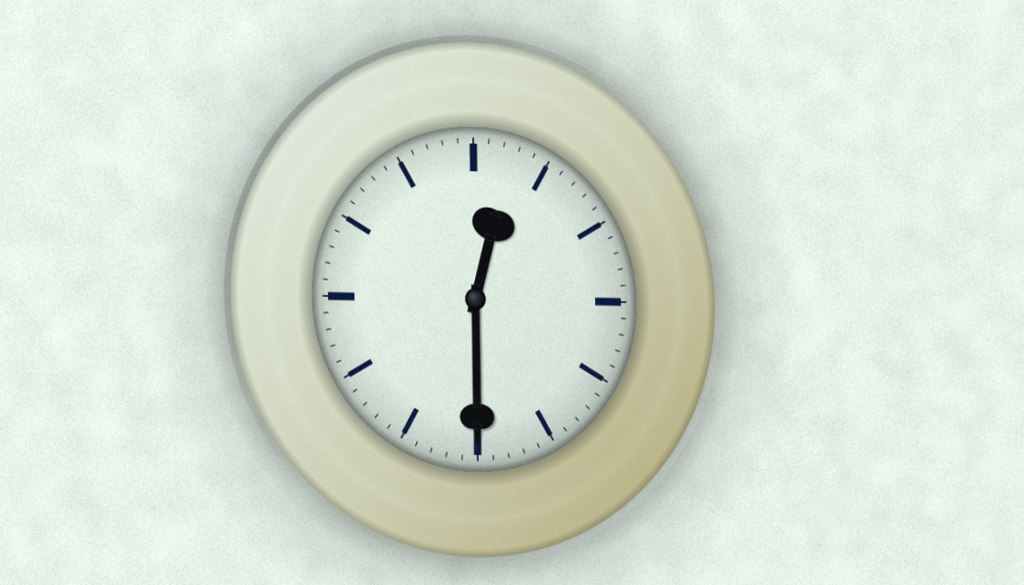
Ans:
**12:30**
